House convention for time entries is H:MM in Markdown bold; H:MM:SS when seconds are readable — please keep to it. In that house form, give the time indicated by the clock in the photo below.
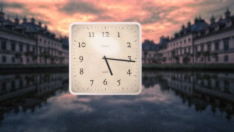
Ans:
**5:16**
